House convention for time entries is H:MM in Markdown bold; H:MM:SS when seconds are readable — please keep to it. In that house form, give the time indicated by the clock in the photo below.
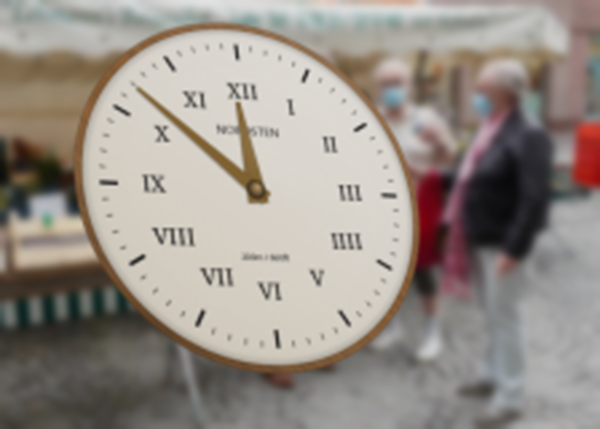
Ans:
**11:52**
